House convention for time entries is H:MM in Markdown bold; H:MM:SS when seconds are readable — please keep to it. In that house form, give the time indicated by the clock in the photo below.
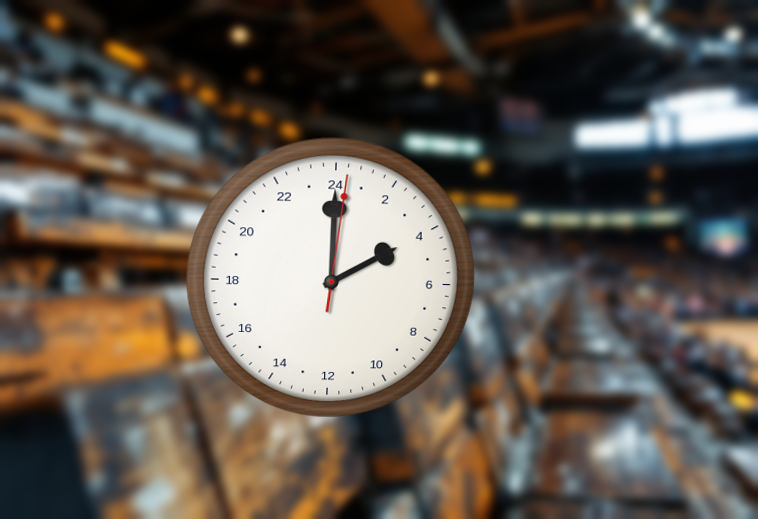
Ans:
**4:00:01**
